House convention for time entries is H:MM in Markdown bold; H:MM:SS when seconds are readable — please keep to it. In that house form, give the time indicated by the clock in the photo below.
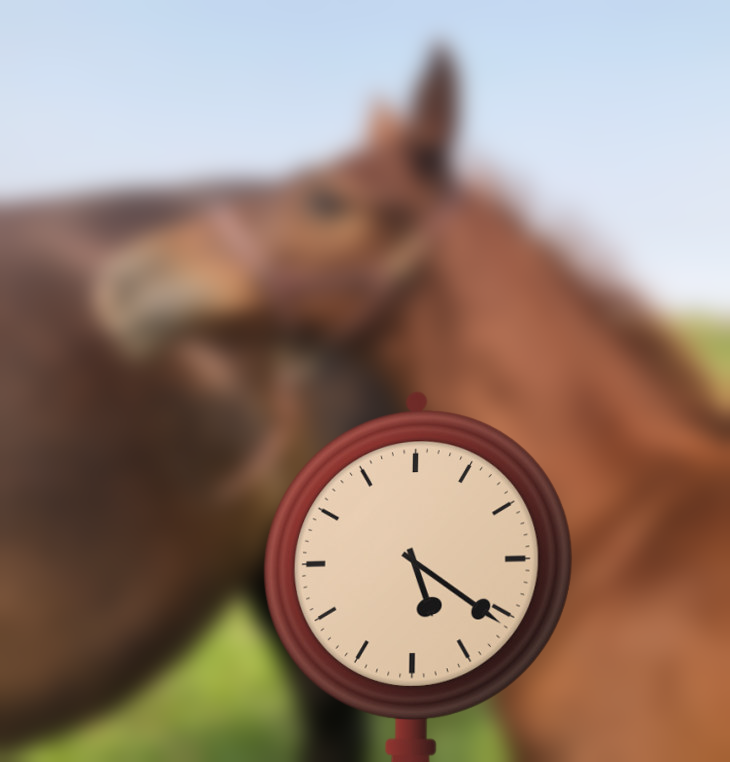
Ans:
**5:21**
